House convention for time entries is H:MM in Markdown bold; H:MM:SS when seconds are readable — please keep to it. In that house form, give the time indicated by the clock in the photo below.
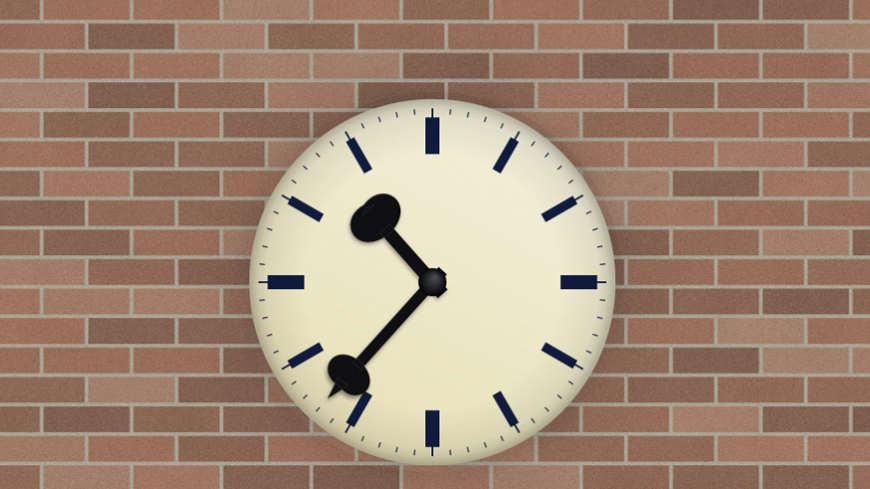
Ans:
**10:37**
